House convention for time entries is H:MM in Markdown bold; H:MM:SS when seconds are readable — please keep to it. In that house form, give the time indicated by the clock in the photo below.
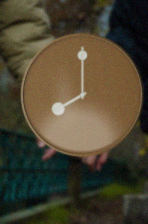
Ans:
**8:00**
